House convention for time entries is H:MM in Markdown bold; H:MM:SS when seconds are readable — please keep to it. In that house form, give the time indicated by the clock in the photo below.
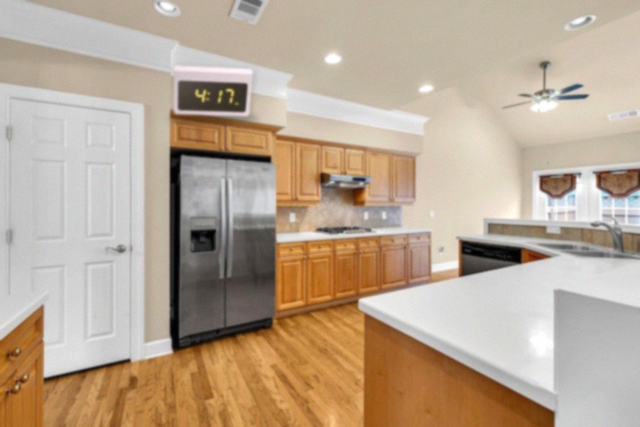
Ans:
**4:17**
